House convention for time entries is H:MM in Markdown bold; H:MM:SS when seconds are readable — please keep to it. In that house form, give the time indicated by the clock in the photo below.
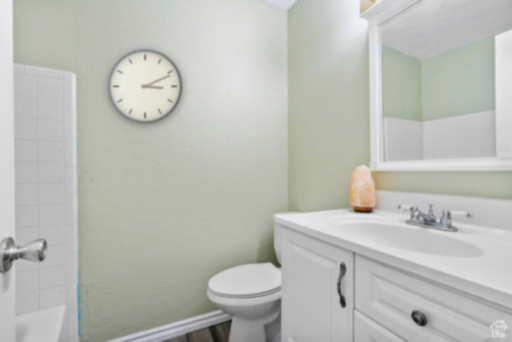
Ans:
**3:11**
